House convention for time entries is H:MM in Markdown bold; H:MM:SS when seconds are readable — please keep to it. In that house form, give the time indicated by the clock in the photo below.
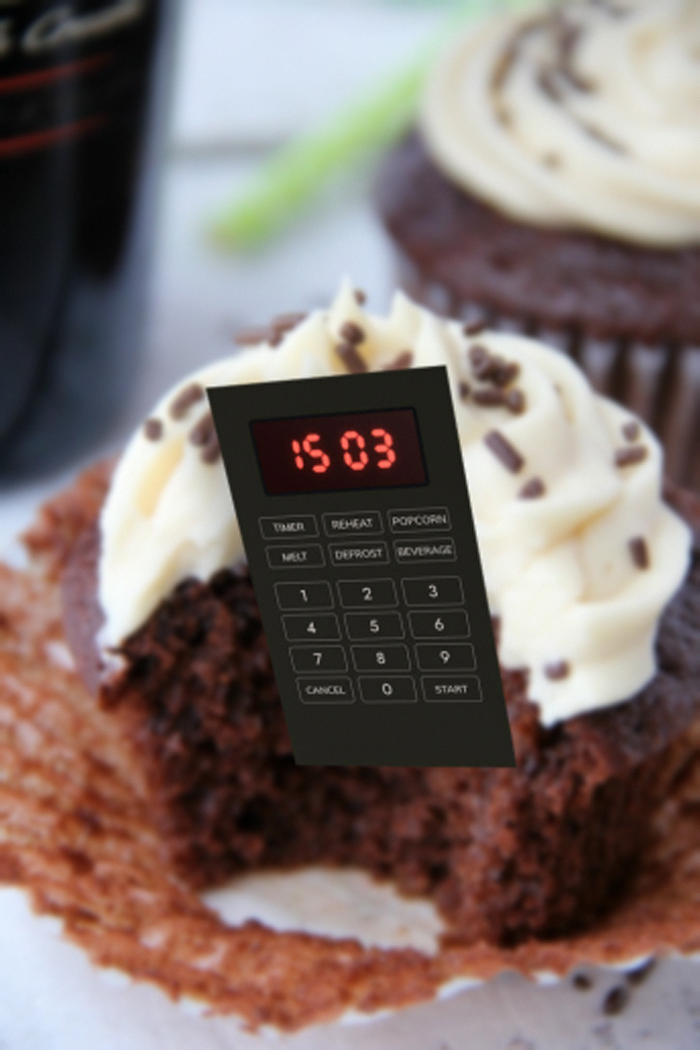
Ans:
**15:03**
